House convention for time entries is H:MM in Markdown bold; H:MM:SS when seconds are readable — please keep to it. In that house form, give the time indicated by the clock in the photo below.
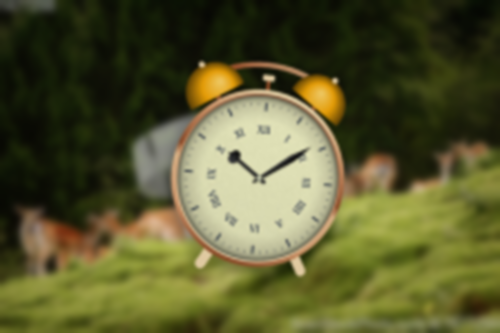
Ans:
**10:09**
